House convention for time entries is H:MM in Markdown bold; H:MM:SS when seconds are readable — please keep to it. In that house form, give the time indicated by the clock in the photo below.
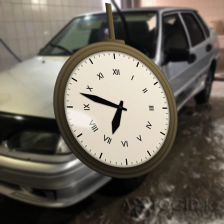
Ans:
**6:48**
